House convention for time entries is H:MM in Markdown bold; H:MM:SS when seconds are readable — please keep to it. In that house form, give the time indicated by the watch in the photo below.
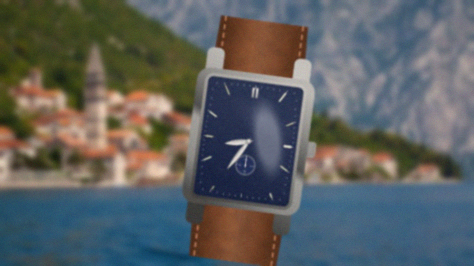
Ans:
**8:35**
